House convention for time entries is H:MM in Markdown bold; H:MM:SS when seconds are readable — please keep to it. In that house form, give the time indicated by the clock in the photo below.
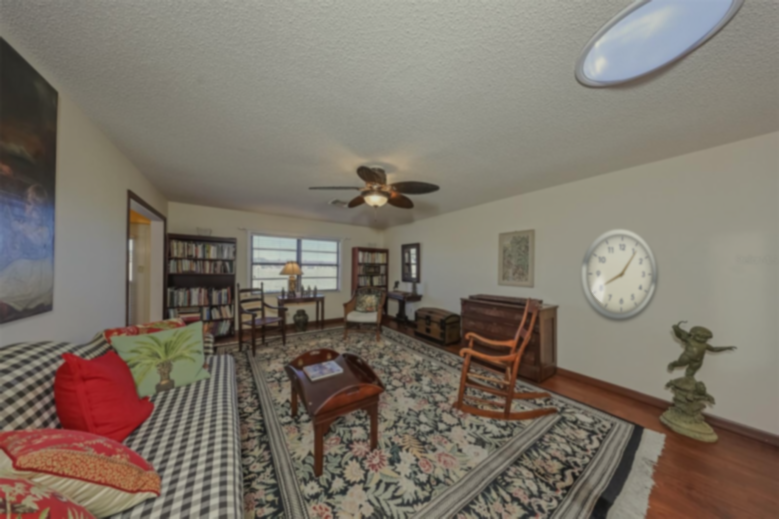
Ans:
**8:06**
